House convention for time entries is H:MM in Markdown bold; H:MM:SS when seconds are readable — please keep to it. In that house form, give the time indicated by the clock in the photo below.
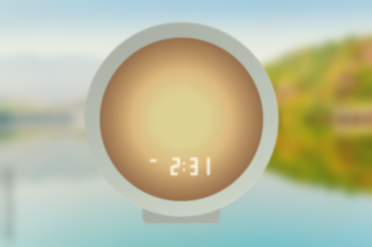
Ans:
**2:31**
